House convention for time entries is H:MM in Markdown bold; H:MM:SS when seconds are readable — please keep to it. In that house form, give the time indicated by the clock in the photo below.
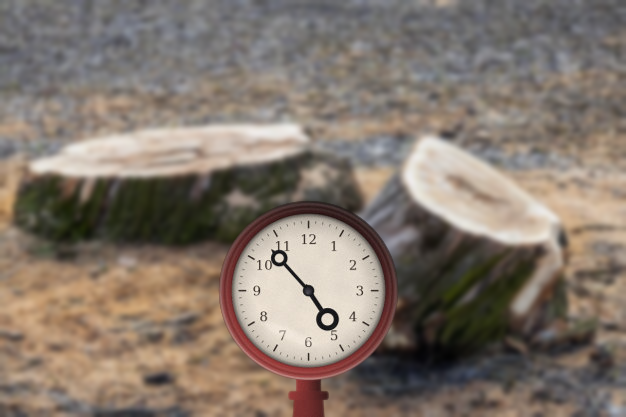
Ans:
**4:53**
